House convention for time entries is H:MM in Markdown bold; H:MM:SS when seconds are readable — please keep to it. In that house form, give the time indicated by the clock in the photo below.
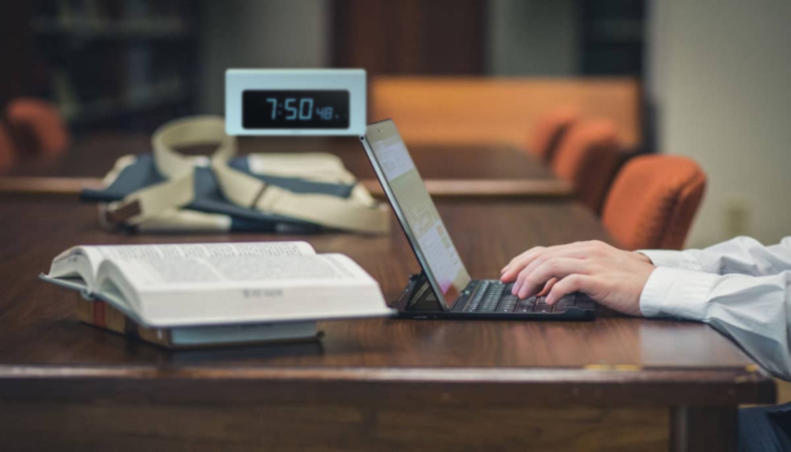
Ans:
**7:50**
